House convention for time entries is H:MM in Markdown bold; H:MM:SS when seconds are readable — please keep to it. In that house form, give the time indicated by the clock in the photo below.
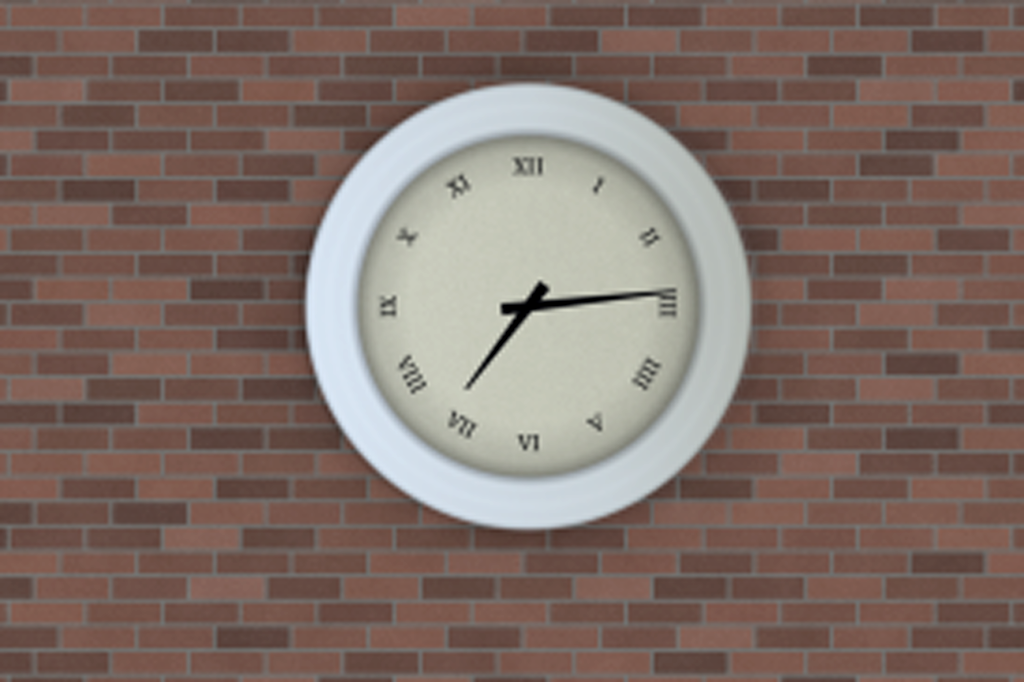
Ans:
**7:14**
